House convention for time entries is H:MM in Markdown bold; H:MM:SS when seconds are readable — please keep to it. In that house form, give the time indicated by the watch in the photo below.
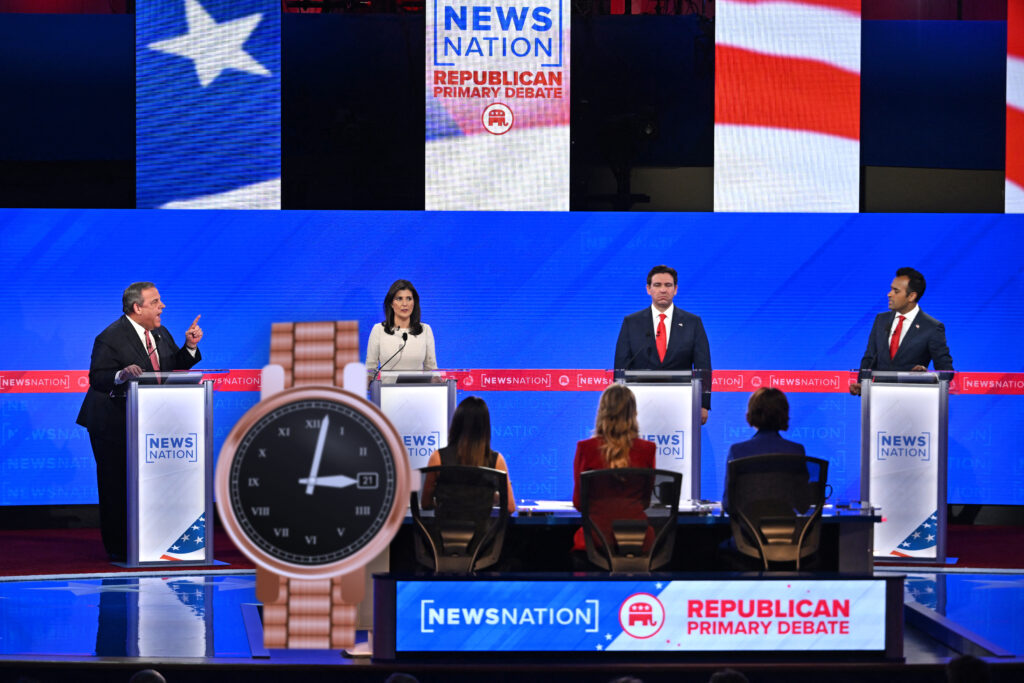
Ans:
**3:02**
